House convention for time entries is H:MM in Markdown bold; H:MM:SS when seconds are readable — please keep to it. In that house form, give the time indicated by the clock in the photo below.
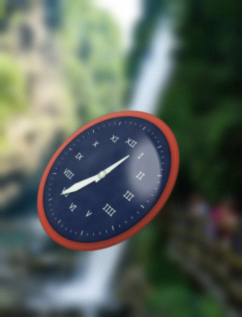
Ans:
**12:35**
